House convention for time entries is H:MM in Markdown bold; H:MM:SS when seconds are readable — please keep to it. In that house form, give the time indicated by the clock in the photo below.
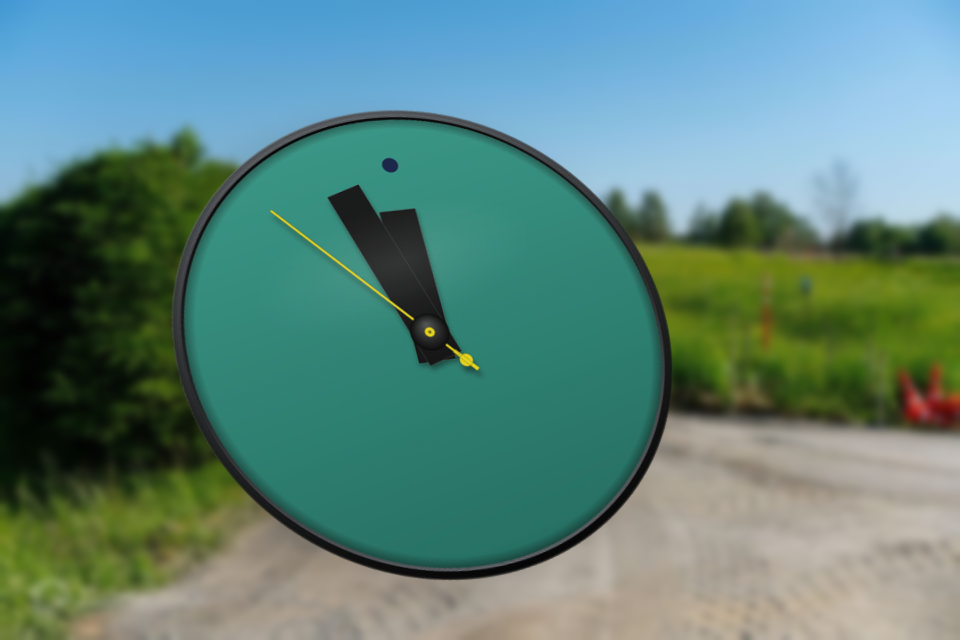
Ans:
**11:56:53**
